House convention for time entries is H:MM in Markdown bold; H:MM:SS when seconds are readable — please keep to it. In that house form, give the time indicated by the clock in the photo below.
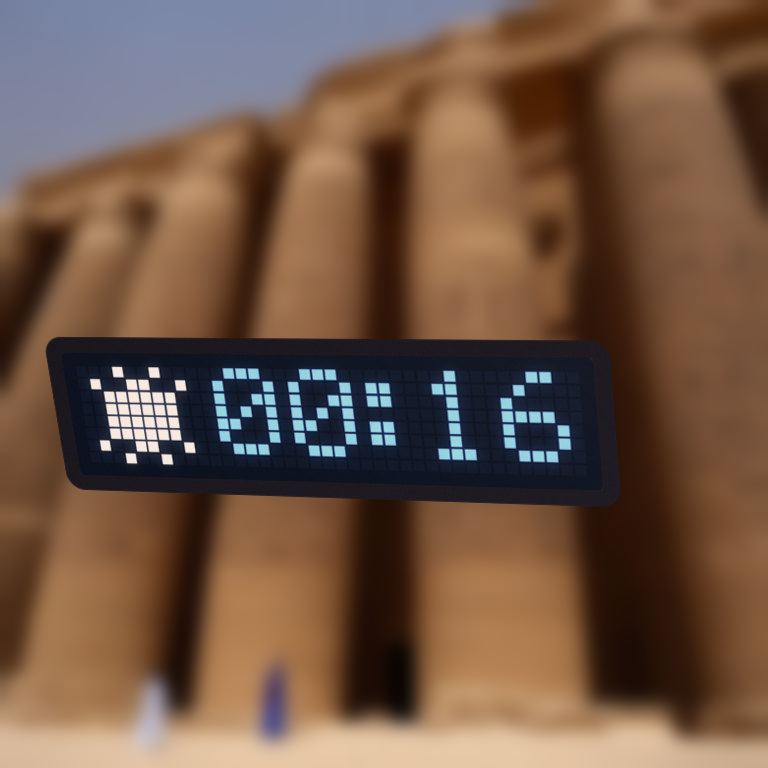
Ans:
**0:16**
